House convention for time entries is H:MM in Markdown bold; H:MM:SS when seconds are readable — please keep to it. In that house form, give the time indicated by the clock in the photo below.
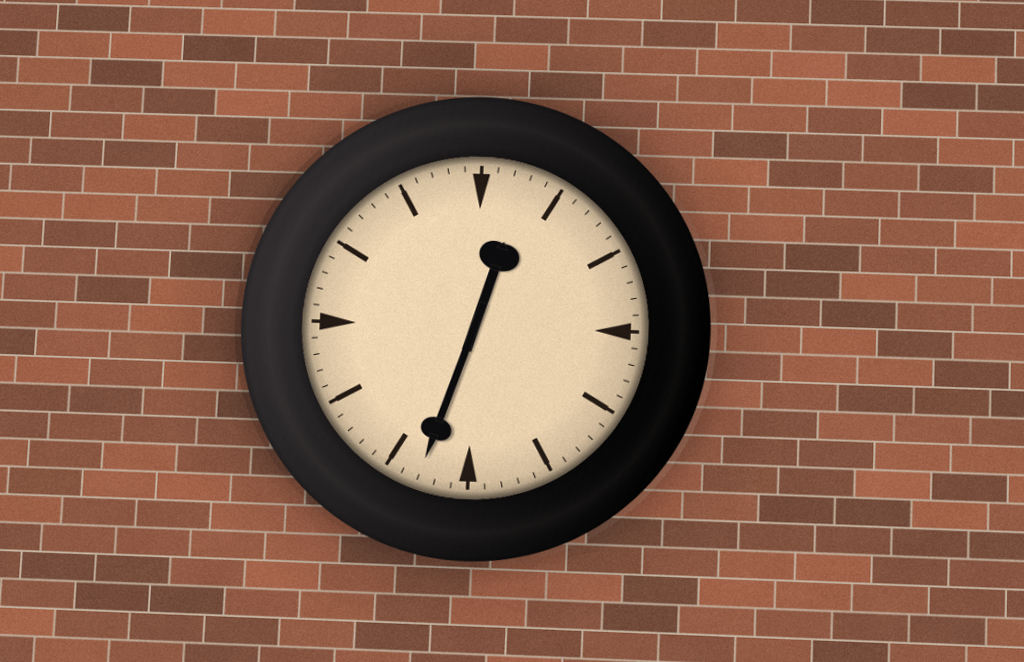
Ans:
**12:33**
